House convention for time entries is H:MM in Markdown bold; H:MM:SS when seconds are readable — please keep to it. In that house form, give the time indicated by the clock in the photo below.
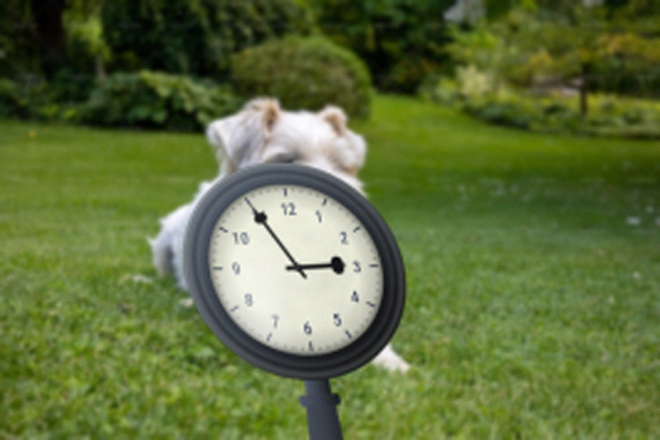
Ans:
**2:55**
